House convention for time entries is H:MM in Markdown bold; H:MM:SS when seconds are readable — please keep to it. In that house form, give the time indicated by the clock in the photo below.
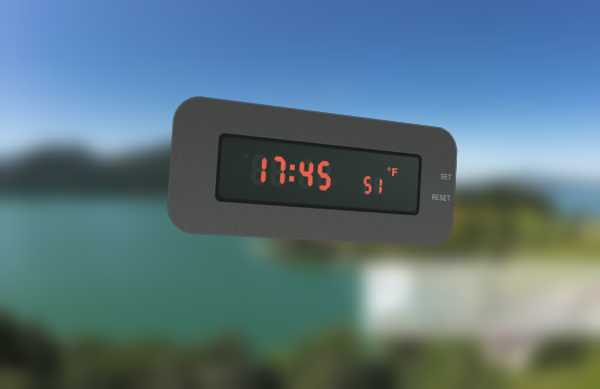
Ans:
**17:45**
